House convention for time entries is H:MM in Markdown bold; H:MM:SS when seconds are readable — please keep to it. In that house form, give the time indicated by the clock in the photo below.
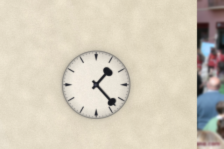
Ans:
**1:23**
